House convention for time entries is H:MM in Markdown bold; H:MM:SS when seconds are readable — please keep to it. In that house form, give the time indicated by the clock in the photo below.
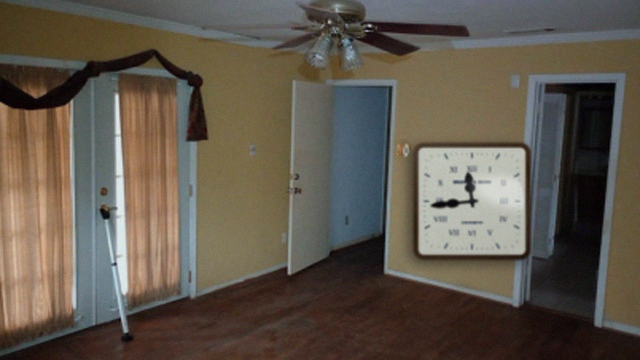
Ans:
**11:44**
